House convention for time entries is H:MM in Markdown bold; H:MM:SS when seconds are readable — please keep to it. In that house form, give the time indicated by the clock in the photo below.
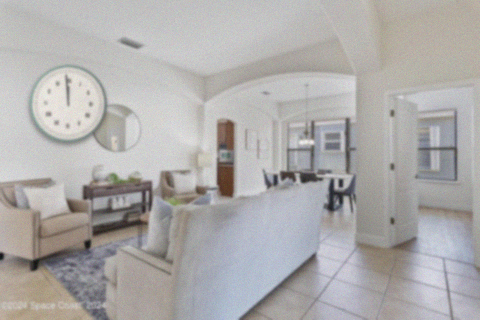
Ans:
**11:59**
